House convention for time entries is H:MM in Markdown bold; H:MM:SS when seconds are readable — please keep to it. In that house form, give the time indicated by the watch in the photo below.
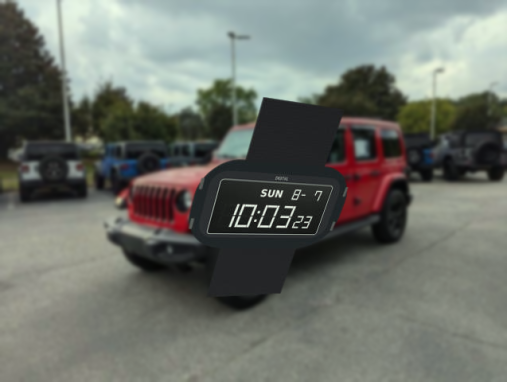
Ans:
**10:03:23**
